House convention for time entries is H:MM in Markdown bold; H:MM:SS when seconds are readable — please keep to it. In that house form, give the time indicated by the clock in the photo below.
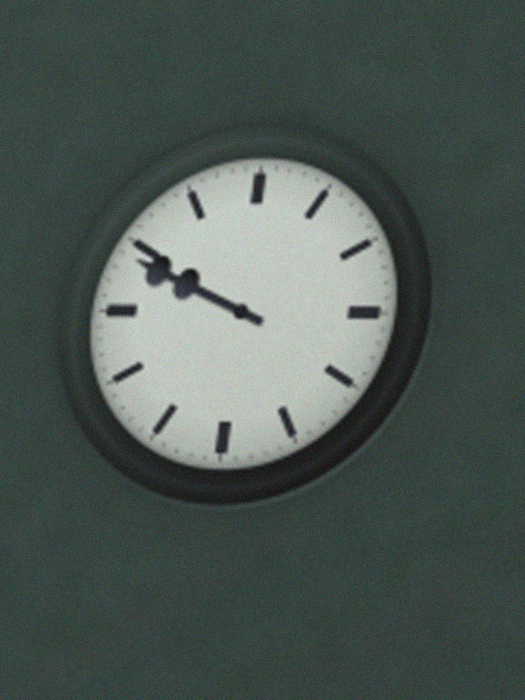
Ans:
**9:49**
